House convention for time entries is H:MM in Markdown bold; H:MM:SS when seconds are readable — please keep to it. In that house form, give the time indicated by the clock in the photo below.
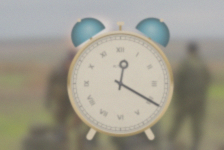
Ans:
**12:20**
